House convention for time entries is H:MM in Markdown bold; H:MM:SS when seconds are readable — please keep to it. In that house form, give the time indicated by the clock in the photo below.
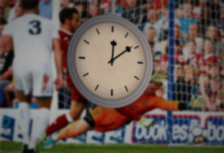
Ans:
**12:09**
